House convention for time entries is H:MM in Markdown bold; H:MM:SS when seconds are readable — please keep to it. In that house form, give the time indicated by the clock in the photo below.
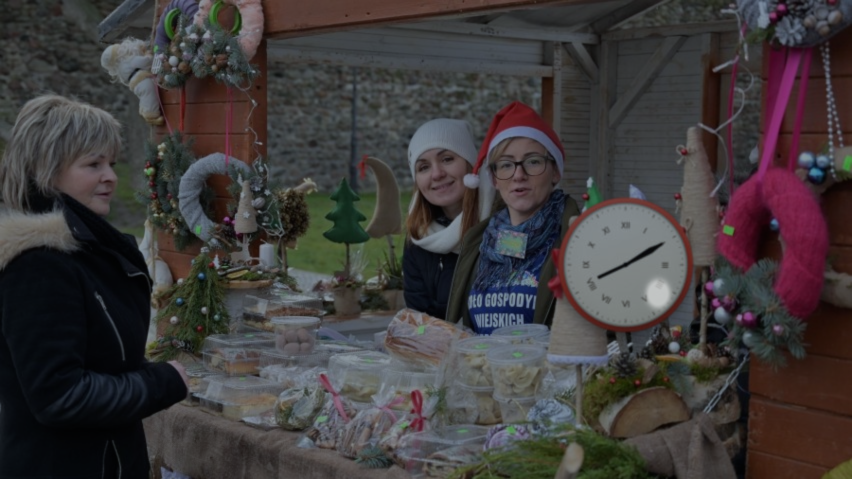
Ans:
**8:10**
